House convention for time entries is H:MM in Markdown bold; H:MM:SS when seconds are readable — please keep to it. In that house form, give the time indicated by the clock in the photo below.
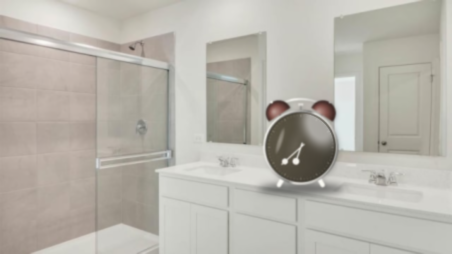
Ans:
**6:38**
